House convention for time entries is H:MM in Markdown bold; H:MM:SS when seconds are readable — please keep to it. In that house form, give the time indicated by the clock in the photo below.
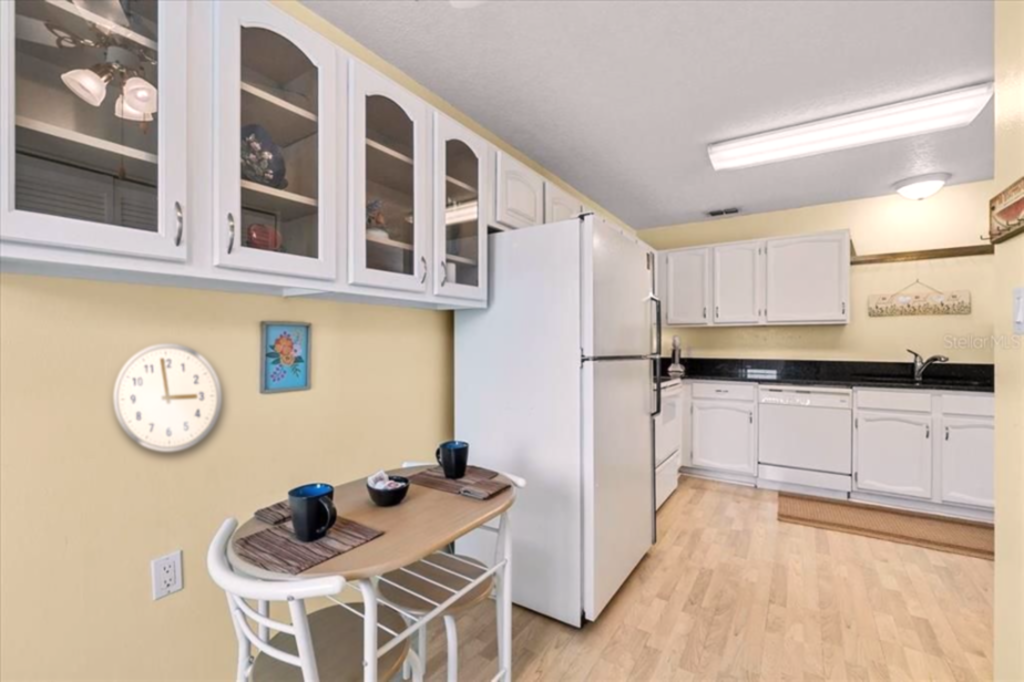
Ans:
**2:59**
